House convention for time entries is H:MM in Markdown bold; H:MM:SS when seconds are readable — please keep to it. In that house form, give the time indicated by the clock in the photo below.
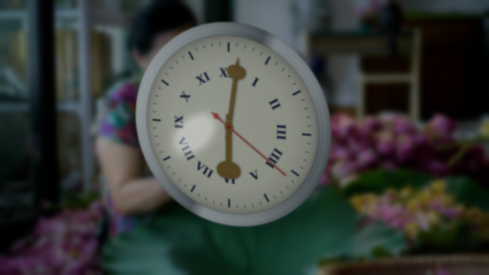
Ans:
**6:01:21**
